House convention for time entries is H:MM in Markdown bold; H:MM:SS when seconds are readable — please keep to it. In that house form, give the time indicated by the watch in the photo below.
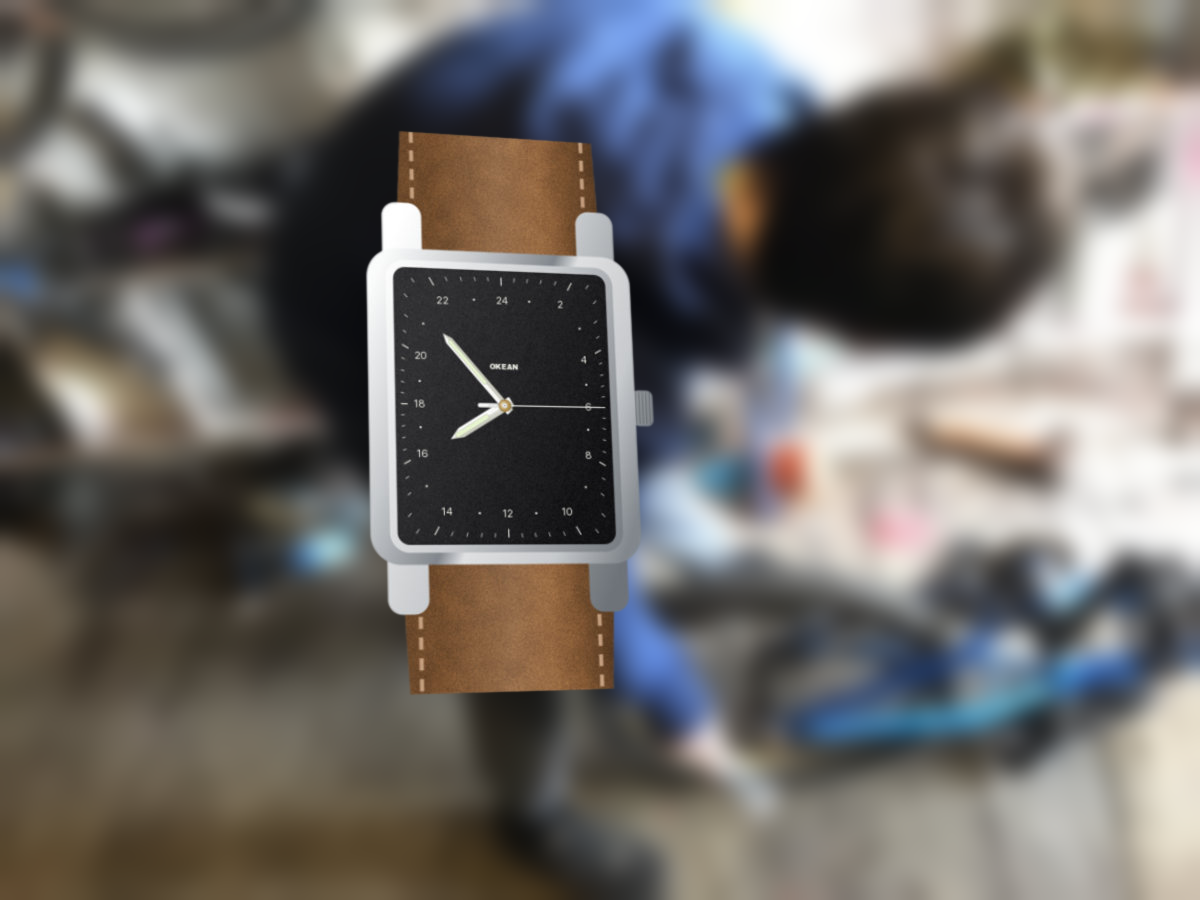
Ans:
**15:53:15**
